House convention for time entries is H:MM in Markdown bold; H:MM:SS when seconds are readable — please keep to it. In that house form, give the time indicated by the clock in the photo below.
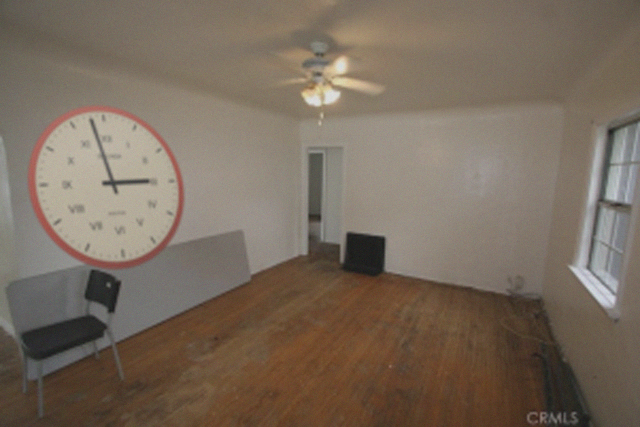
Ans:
**2:58**
